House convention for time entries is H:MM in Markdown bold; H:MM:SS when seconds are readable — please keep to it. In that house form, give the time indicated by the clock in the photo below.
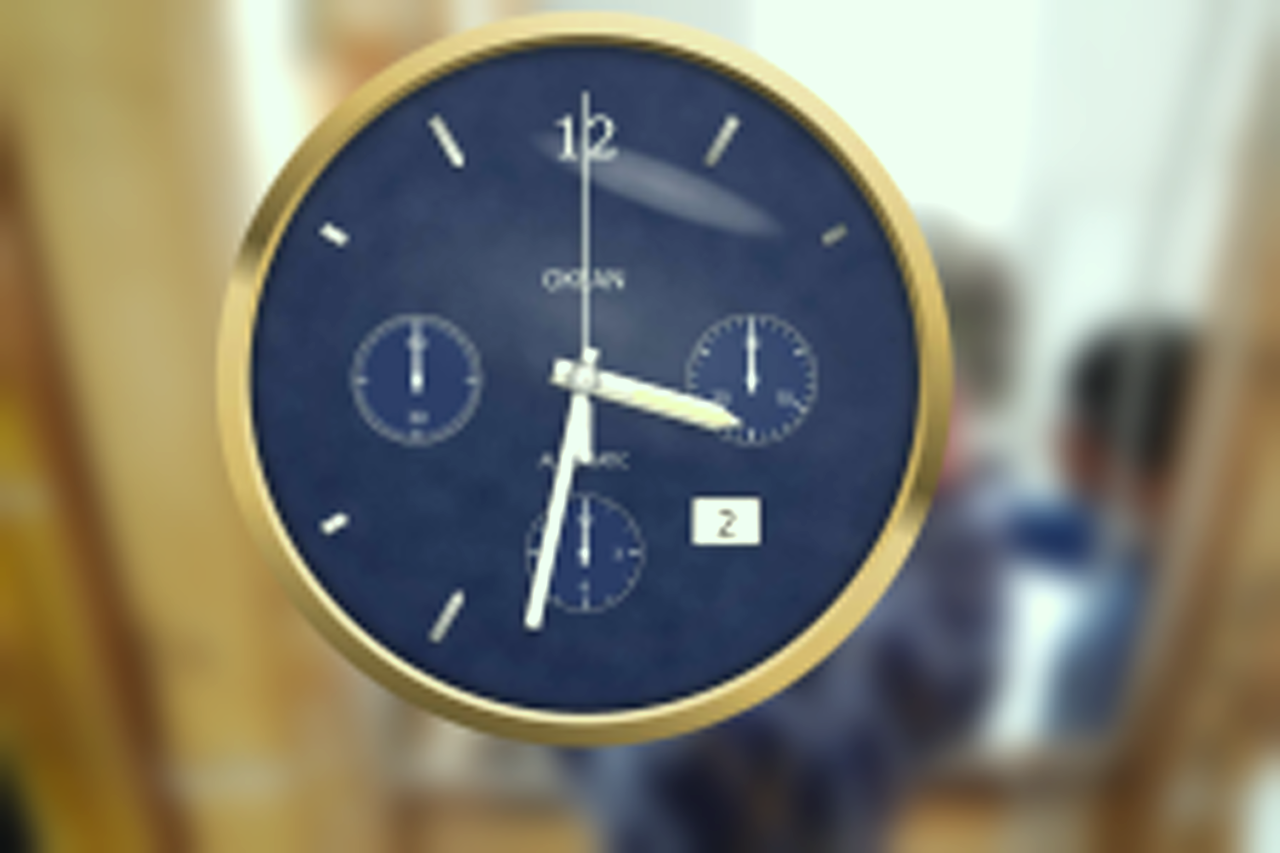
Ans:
**3:32**
